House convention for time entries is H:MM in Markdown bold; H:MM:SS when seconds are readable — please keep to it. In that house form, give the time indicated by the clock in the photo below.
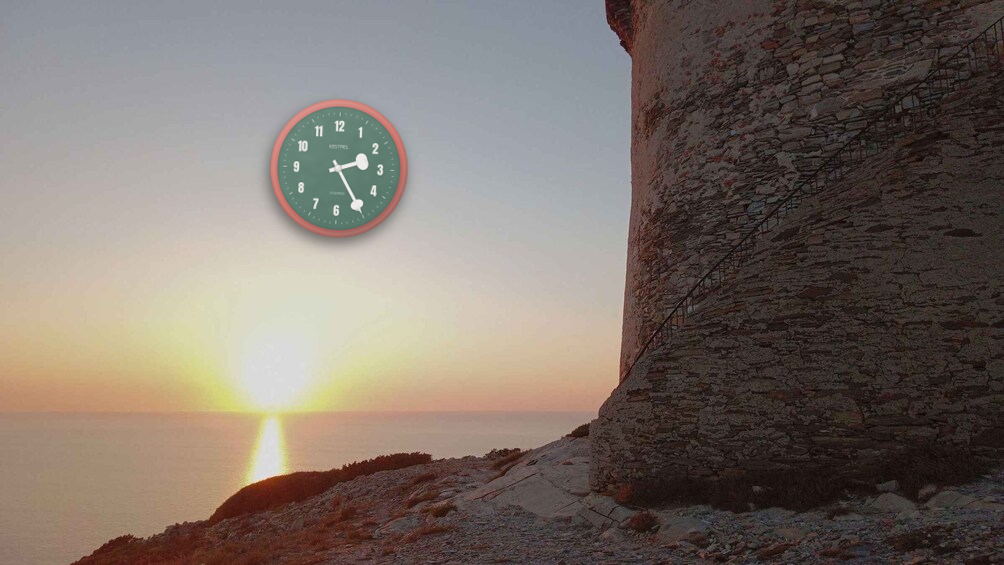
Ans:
**2:25**
